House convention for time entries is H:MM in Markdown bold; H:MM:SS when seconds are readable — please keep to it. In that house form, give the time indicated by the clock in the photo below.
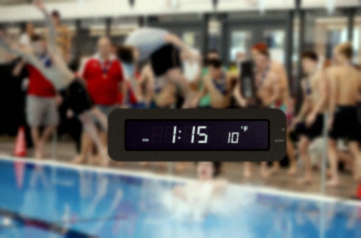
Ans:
**1:15**
